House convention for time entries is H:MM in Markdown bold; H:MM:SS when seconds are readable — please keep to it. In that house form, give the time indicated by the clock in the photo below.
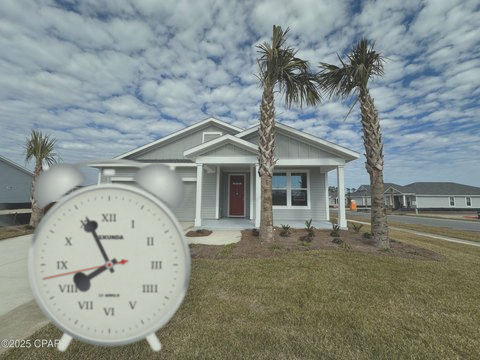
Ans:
**7:55:43**
